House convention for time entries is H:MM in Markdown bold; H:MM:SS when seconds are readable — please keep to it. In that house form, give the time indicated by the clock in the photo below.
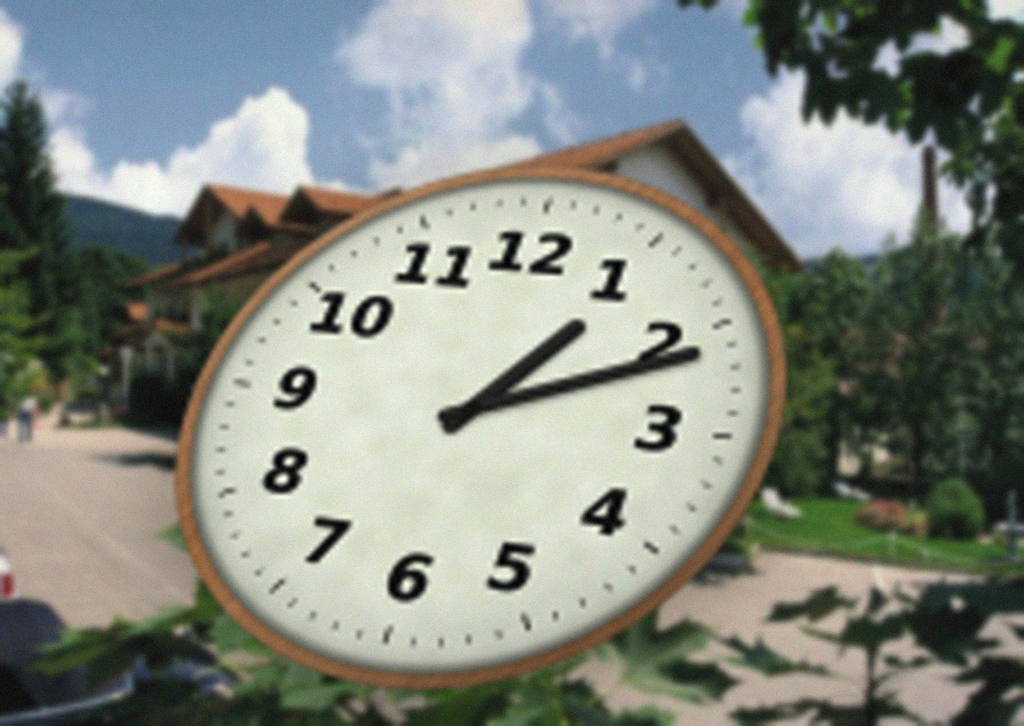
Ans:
**1:11**
